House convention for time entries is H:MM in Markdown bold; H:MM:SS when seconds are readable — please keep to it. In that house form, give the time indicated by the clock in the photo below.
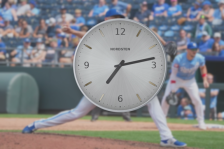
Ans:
**7:13**
